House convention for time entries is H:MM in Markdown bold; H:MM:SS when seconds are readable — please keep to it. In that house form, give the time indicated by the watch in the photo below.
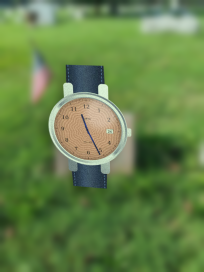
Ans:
**11:26**
